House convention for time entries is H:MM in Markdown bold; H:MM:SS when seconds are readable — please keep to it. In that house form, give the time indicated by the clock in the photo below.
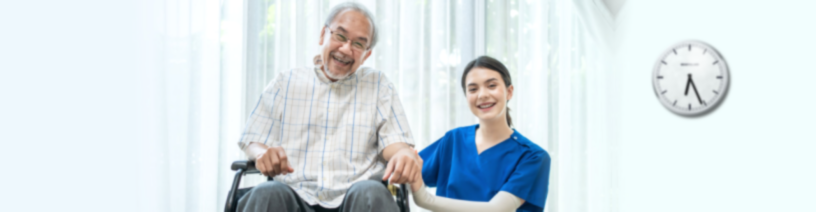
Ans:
**6:26**
